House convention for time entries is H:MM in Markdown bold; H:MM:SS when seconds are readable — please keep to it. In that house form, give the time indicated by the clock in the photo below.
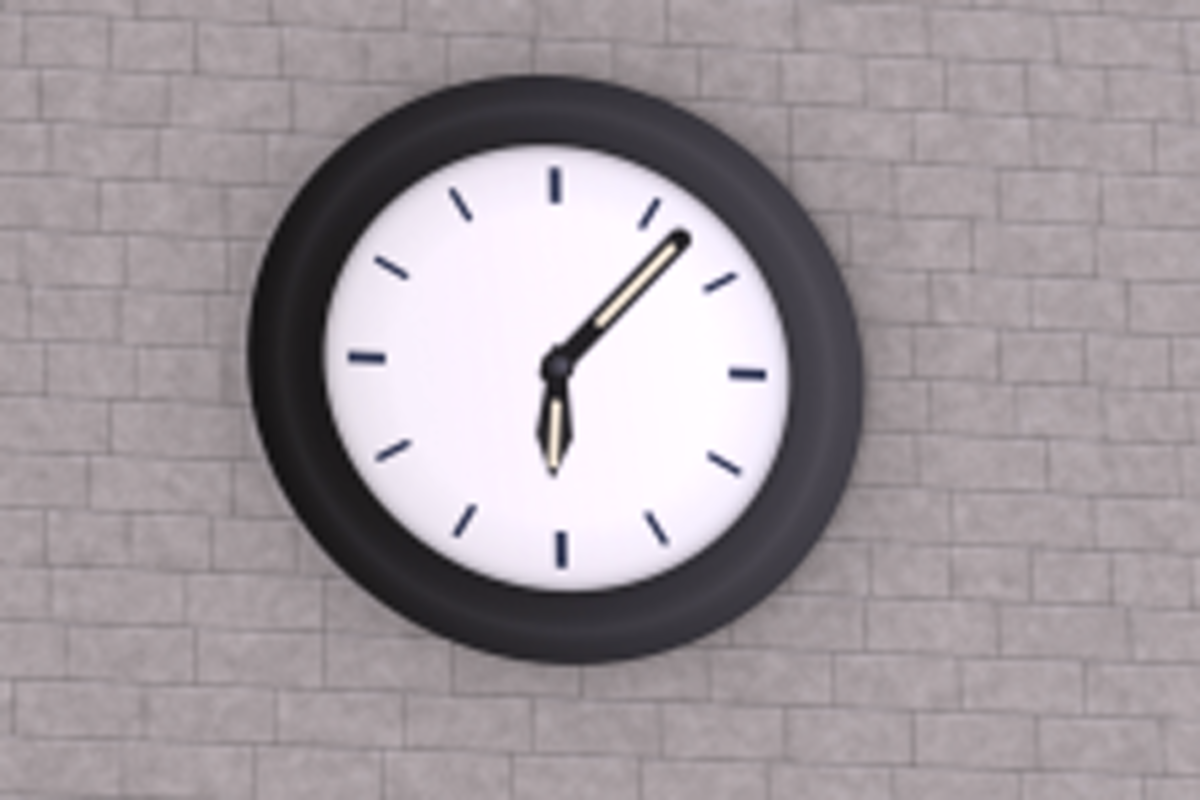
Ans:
**6:07**
